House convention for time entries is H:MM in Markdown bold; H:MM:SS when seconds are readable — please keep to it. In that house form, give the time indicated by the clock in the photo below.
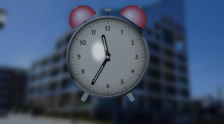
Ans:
**11:35**
